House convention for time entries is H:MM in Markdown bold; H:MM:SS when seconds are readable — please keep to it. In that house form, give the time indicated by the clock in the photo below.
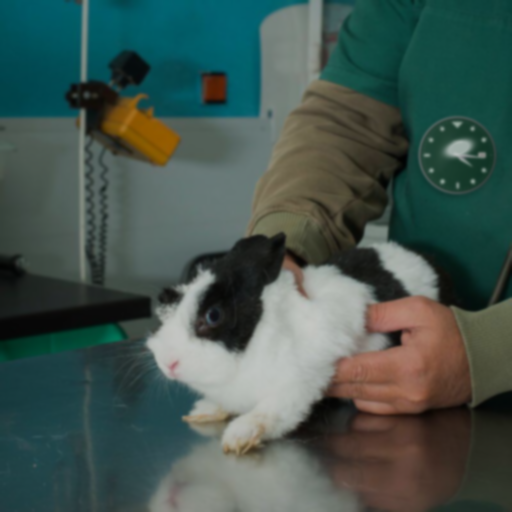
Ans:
**4:16**
